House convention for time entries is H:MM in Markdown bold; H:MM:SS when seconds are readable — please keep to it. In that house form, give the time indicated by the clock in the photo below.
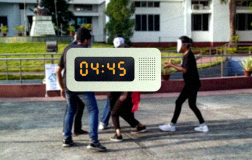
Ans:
**4:45**
